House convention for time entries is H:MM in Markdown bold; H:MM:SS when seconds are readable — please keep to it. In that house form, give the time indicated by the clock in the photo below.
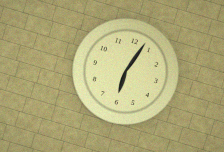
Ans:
**6:03**
